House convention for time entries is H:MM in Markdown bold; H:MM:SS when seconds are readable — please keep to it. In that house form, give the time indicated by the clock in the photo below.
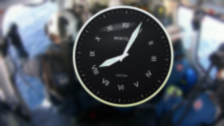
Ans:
**8:04**
